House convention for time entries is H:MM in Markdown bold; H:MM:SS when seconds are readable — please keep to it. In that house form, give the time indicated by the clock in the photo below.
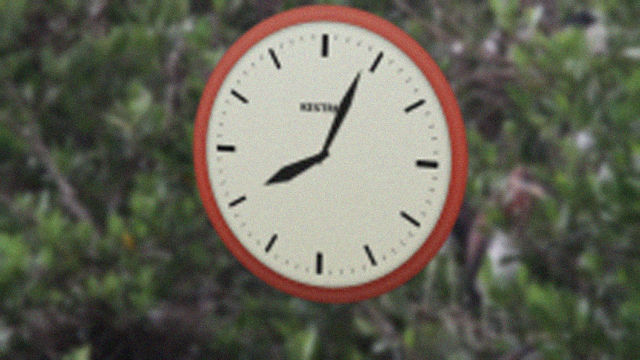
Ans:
**8:04**
